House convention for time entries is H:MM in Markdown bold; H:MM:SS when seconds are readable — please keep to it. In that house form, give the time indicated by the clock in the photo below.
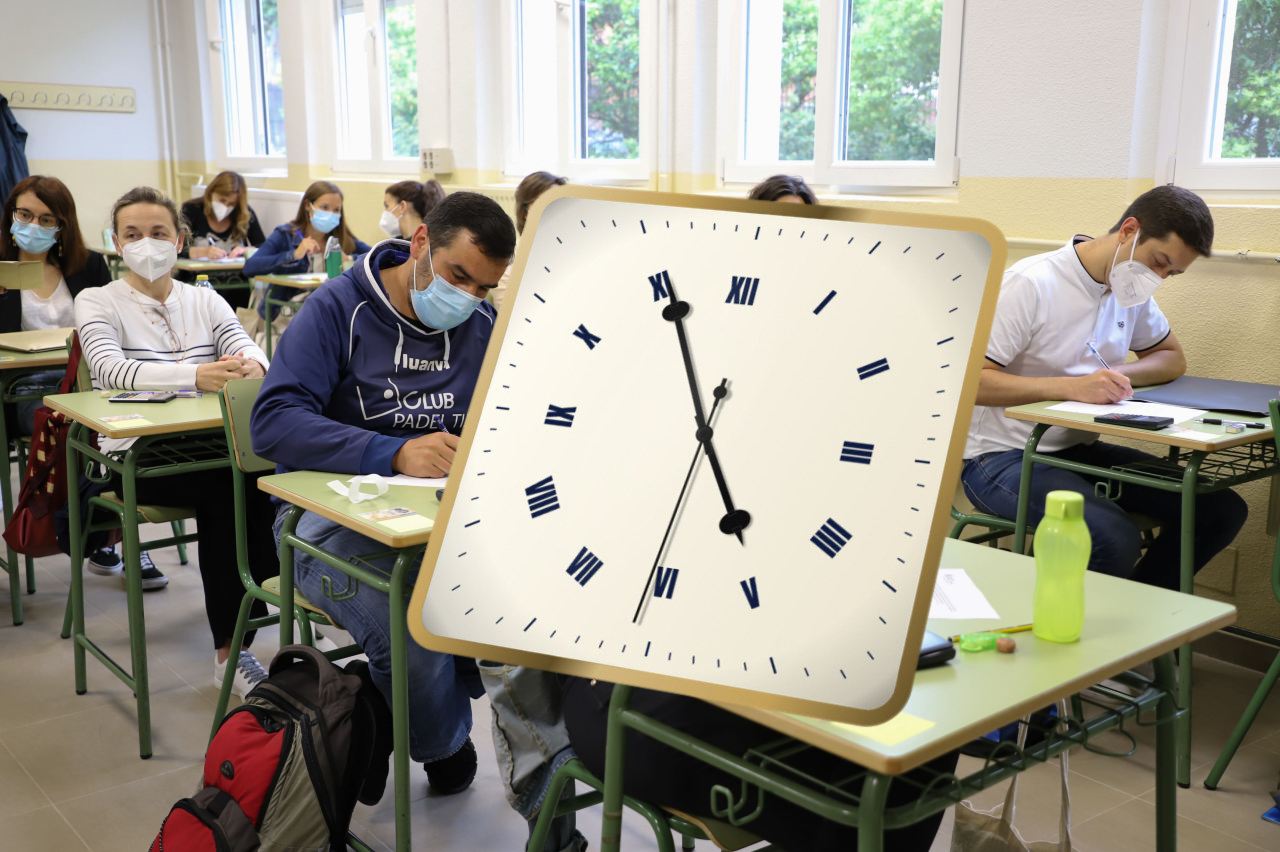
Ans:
**4:55:31**
